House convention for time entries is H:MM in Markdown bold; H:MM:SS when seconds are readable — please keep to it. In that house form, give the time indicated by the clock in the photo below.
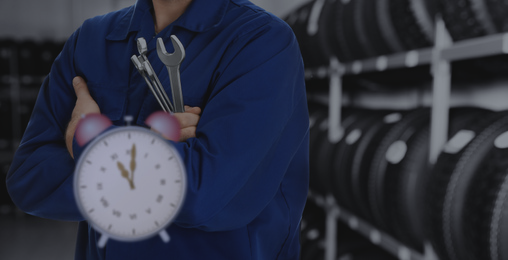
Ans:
**11:01**
